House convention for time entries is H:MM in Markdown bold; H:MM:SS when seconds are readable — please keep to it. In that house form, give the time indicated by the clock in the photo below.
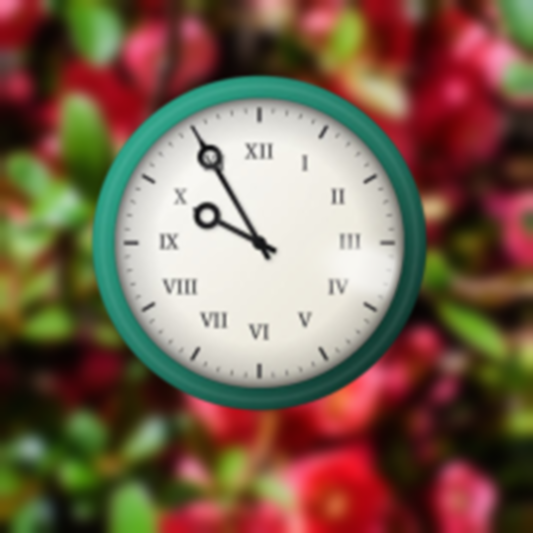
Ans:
**9:55**
